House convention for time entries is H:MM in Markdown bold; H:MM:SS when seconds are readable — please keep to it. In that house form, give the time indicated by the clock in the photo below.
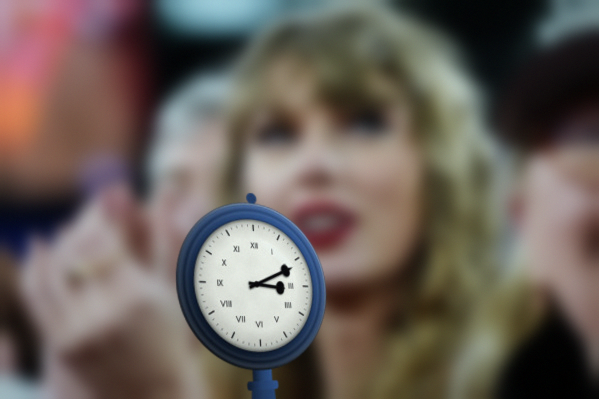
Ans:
**3:11**
